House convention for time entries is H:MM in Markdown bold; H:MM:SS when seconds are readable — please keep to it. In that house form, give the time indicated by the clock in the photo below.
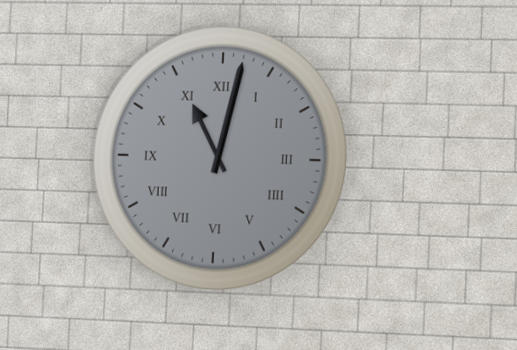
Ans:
**11:02**
